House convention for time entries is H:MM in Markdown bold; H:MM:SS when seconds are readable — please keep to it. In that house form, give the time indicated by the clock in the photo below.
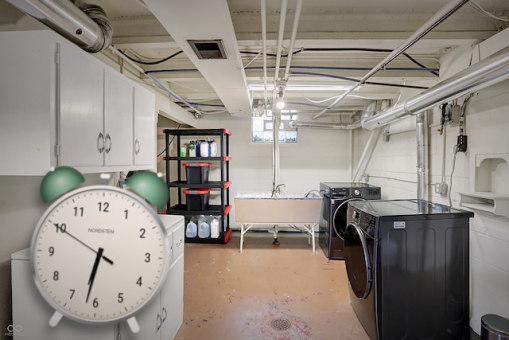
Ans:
**6:31:50**
